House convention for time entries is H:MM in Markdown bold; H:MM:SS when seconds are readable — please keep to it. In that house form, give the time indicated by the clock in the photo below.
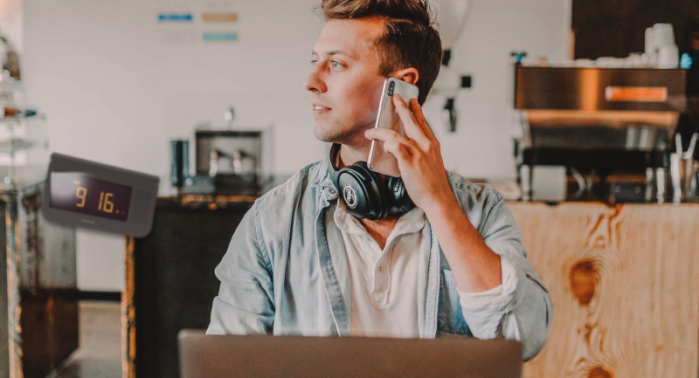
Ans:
**9:16**
